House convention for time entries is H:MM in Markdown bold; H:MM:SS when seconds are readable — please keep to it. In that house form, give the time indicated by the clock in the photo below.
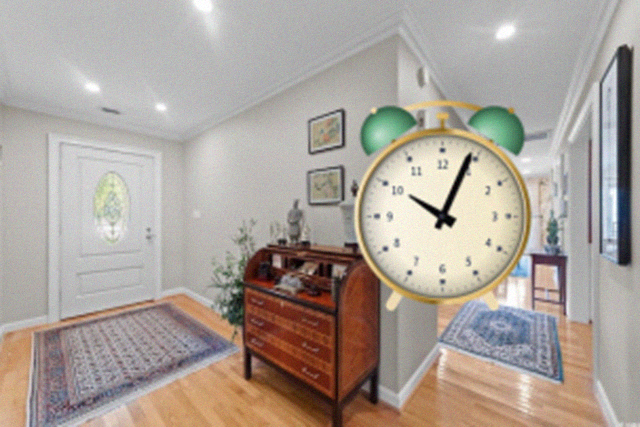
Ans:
**10:04**
